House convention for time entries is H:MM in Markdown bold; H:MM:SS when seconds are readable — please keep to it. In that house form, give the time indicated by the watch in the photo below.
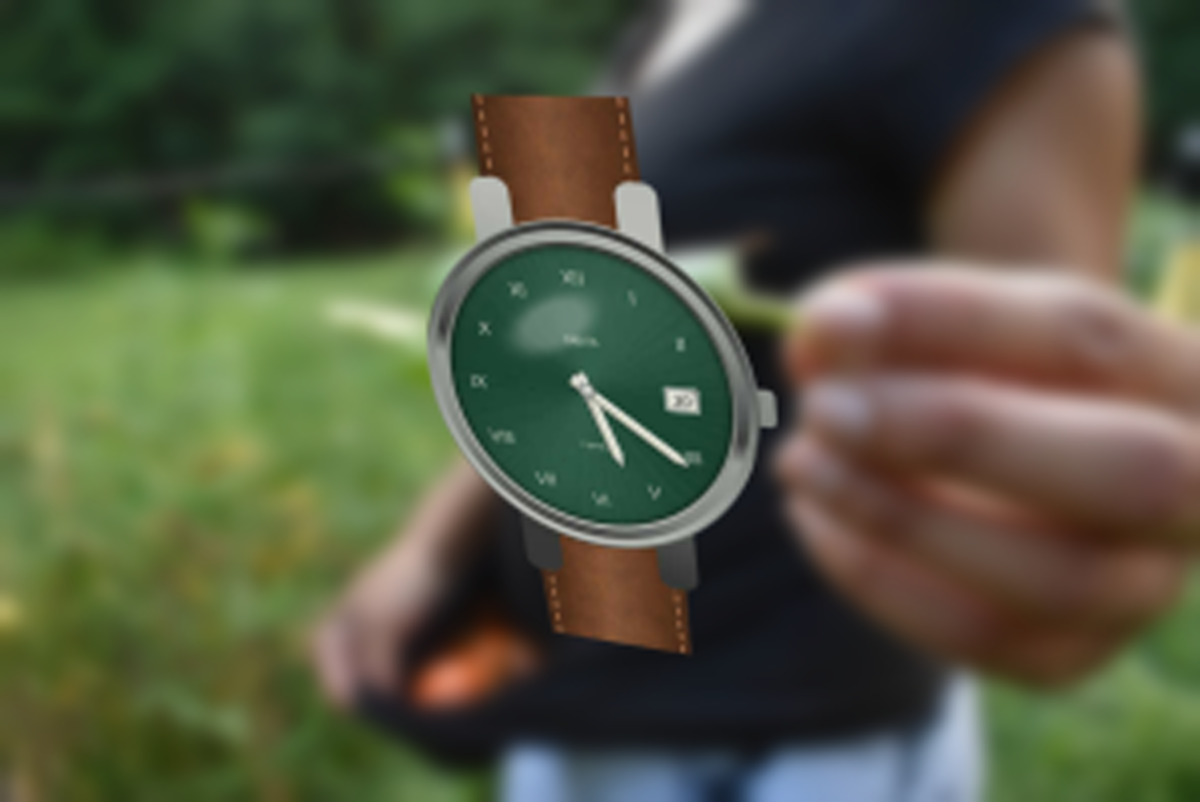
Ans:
**5:21**
